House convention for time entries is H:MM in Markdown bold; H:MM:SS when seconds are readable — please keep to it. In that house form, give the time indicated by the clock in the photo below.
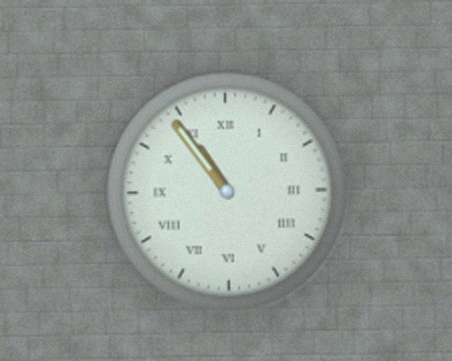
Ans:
**10:54**
